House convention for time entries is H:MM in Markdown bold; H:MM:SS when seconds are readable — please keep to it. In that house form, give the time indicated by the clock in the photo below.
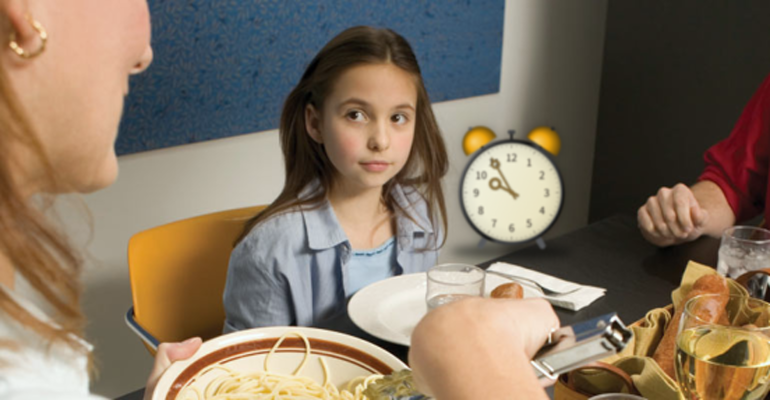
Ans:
**9:55**
